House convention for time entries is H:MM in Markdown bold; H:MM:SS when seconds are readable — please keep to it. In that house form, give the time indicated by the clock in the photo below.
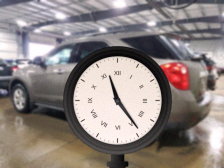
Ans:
**11:24**
